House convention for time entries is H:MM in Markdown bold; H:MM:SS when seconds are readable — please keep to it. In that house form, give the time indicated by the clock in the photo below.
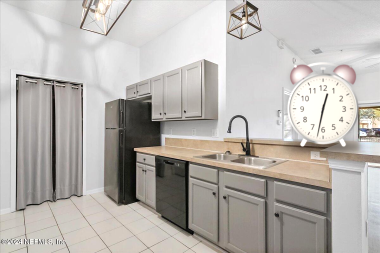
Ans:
**12:32**
